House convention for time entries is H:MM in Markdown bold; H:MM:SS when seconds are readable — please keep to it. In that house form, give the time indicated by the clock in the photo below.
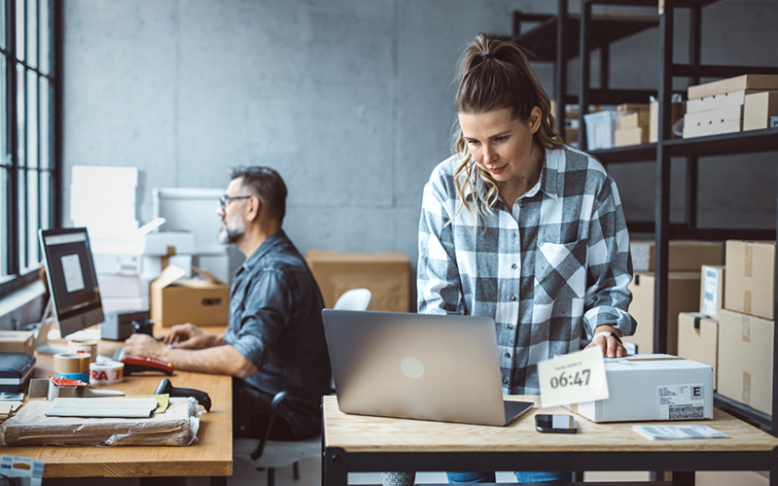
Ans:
**6:47**
